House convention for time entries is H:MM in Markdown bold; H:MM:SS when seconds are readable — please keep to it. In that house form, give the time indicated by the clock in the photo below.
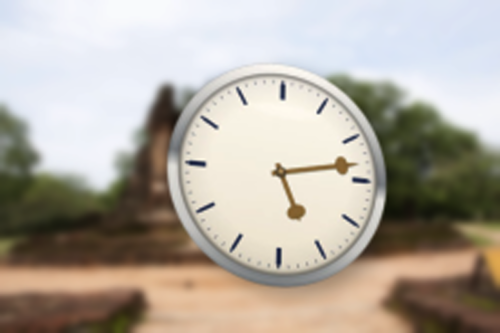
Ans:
**5:13**
